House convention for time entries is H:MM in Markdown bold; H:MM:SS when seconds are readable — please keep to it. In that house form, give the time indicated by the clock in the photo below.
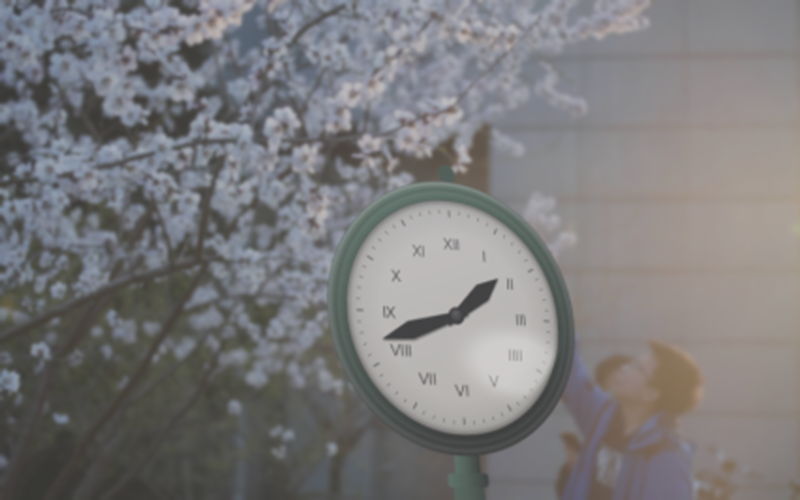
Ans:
**1:42**
